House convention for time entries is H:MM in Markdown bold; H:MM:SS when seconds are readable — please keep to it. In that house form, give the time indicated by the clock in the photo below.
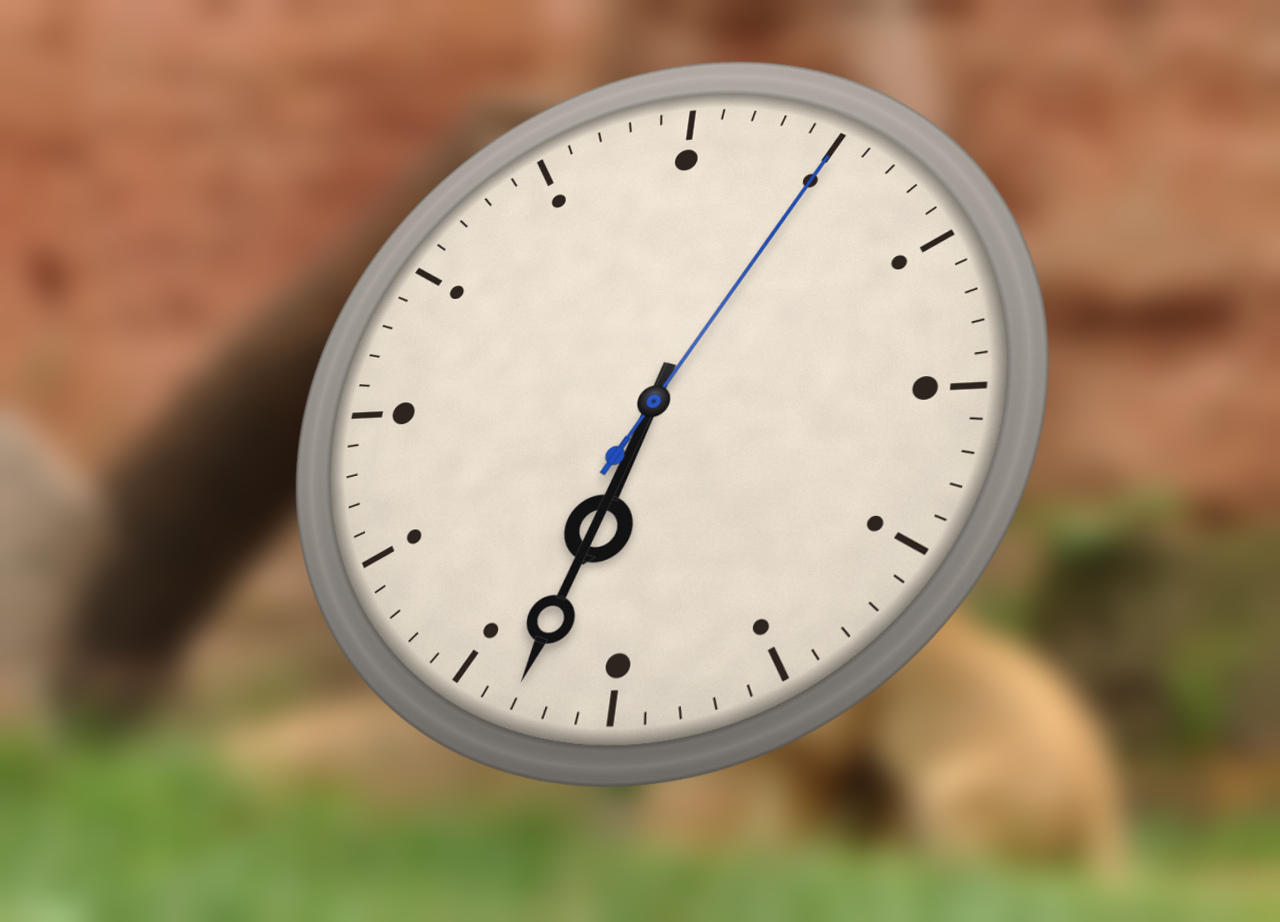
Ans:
**6:33:05**
